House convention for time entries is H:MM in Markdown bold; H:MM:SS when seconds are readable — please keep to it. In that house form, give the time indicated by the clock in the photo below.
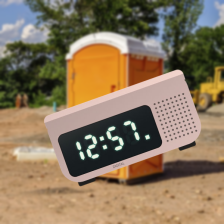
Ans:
**12:57**
